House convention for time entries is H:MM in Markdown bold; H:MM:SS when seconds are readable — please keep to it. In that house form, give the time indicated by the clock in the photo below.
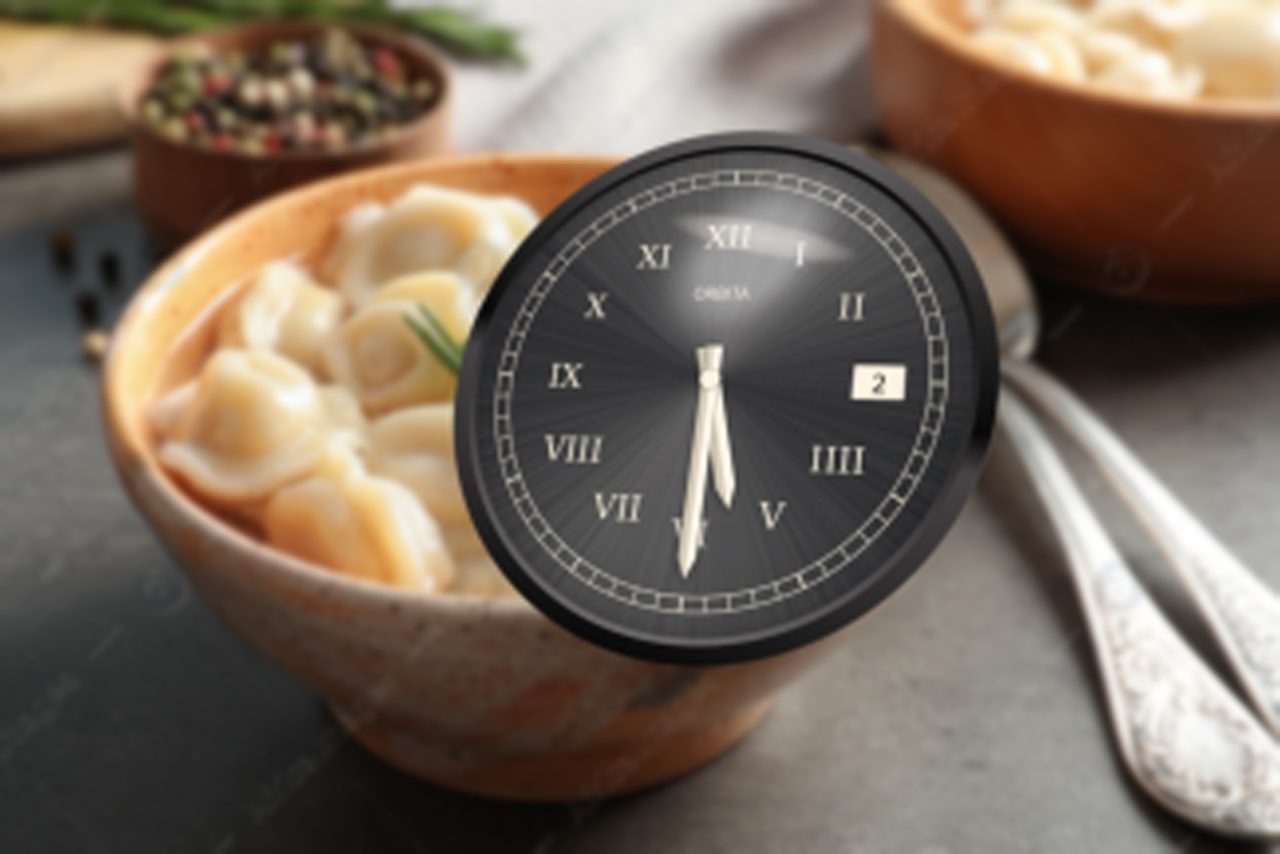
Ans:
**5:30**
